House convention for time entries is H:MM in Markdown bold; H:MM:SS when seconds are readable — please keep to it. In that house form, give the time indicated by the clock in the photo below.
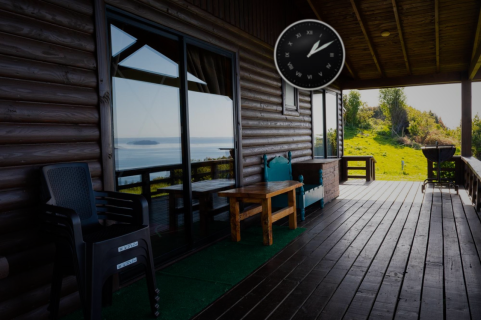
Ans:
**1:10**
